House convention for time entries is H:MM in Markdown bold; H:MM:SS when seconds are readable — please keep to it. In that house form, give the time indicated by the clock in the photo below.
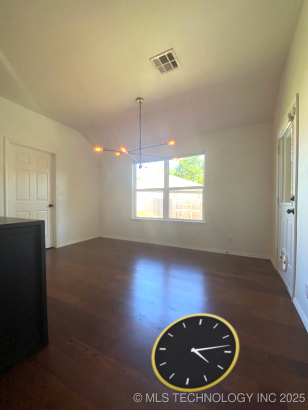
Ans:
**4:13**
